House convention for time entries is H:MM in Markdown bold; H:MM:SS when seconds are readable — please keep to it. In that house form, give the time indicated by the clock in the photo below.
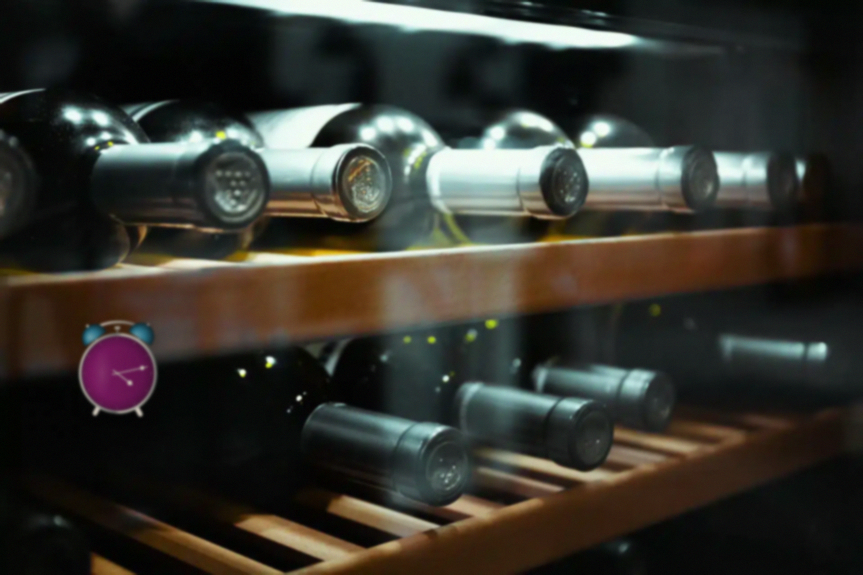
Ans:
**4:13**
